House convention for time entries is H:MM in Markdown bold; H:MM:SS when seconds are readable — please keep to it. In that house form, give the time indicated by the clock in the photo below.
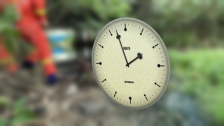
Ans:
**1:57**
